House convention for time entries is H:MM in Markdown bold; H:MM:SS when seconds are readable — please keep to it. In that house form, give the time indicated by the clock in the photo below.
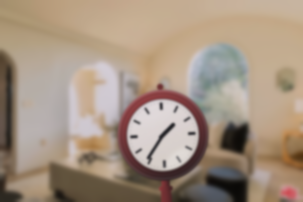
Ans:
**1:36**
